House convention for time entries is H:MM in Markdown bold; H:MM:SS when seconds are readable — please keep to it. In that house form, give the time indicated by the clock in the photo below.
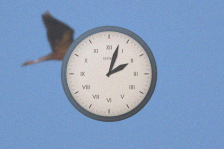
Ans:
**2:03**
